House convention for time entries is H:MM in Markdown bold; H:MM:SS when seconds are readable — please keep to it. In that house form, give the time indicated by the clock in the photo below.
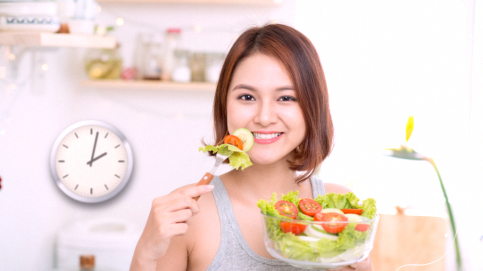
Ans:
**2:02**
